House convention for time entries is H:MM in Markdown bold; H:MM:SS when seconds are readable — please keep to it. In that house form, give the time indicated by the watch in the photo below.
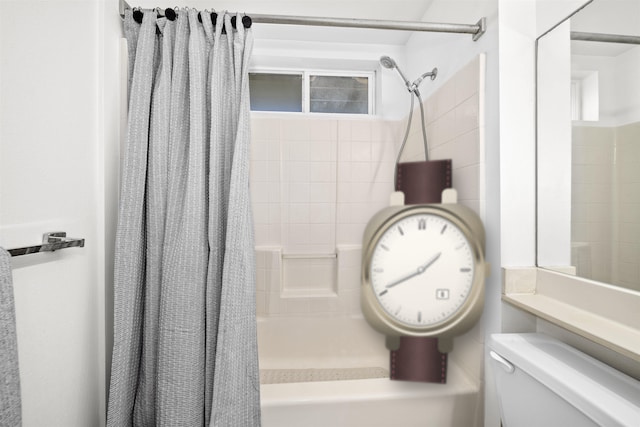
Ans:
**1:41**
